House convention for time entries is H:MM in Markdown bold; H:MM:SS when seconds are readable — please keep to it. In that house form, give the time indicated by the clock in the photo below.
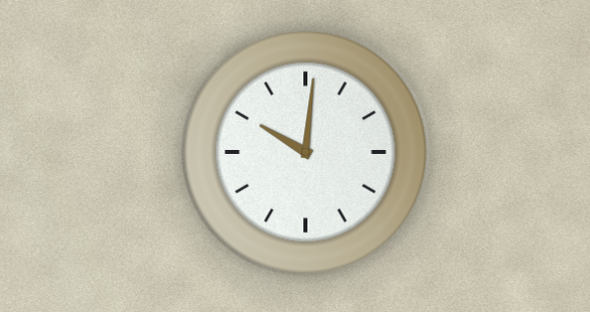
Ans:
**10:01**
